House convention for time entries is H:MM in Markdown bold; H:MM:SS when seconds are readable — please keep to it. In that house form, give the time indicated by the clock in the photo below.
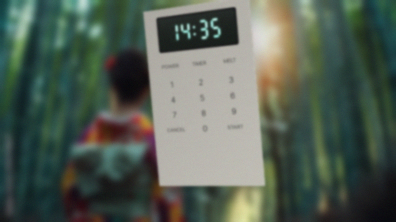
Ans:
**14:35**
